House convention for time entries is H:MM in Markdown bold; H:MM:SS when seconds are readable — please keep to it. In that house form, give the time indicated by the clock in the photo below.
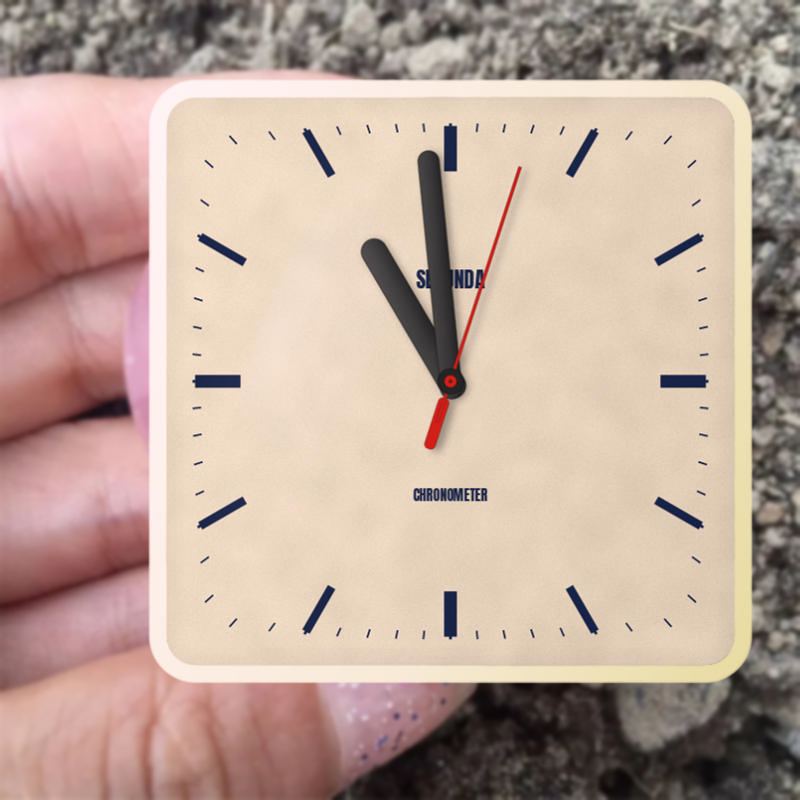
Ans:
**10:59:03**
